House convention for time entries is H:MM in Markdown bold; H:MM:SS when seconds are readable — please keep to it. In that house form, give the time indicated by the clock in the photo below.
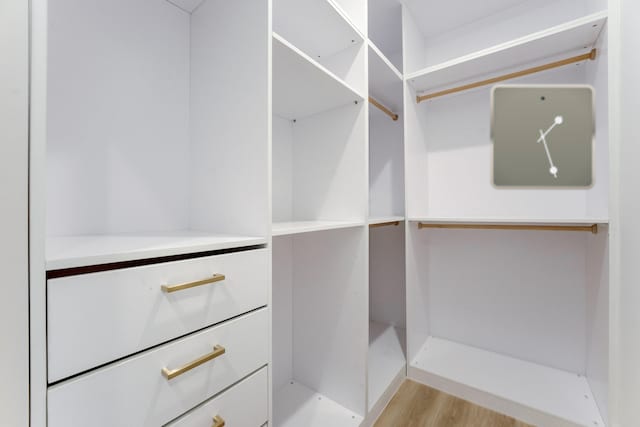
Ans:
**1:27**
